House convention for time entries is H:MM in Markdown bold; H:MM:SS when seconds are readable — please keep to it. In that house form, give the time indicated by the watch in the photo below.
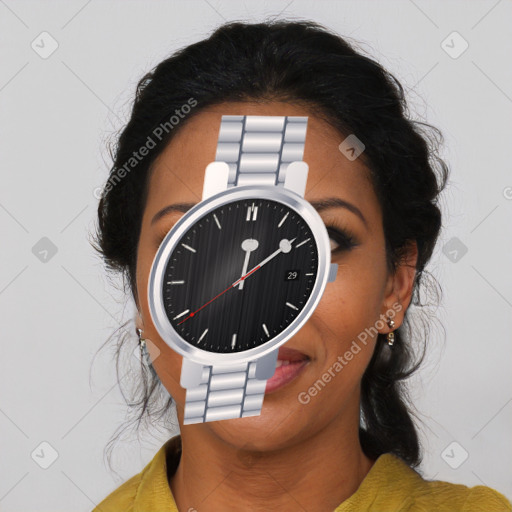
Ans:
**12:08:39**
